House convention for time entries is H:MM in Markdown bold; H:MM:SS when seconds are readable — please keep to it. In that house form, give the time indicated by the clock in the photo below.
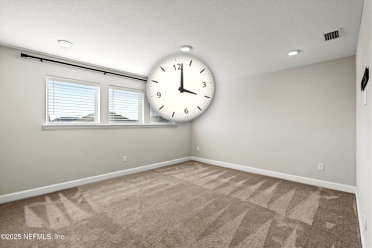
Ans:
**4:02**
